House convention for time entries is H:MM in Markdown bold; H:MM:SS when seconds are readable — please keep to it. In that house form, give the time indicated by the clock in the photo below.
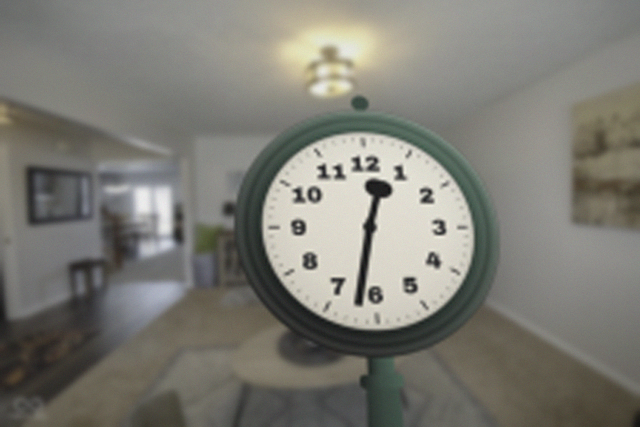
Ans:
**12:32**
